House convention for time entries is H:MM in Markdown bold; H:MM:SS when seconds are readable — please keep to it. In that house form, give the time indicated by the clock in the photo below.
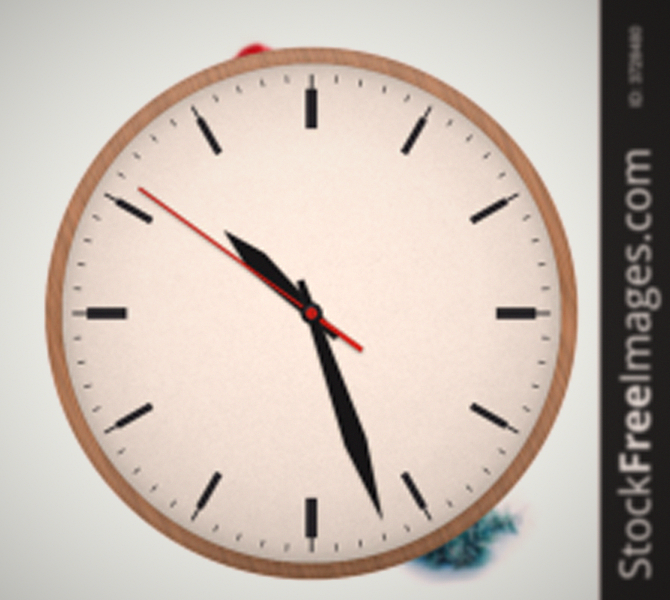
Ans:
**10:26:51**
